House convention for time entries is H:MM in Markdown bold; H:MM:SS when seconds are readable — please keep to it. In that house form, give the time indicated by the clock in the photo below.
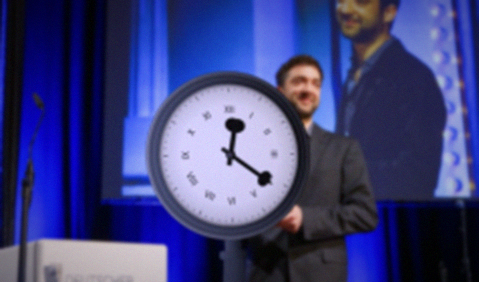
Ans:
**12:21**
